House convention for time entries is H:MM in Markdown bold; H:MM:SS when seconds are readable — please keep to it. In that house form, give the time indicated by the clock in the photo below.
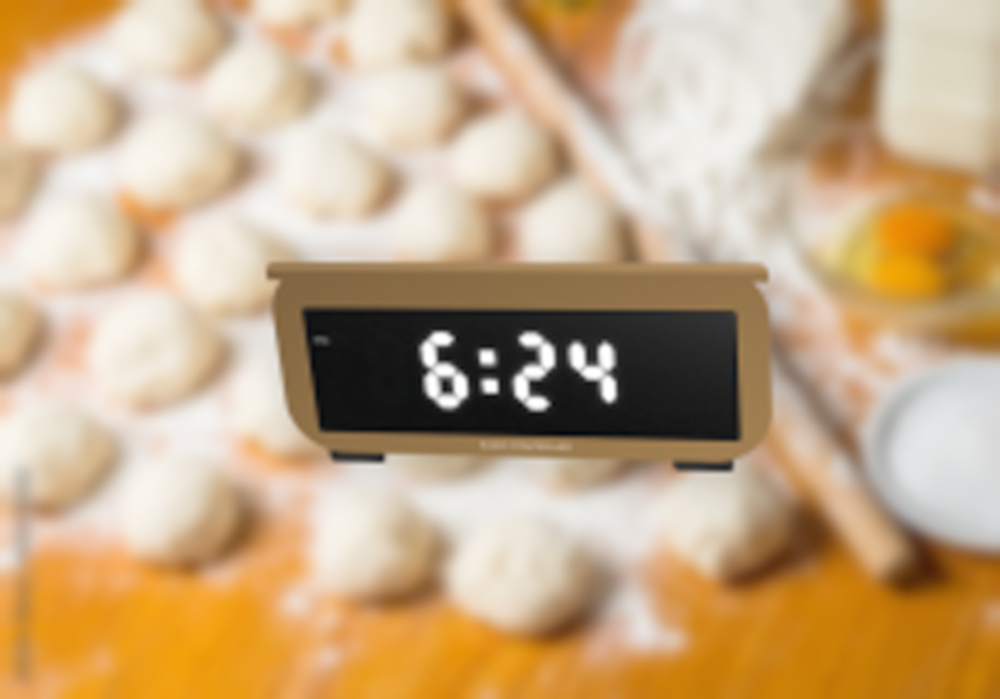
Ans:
**6:24**
